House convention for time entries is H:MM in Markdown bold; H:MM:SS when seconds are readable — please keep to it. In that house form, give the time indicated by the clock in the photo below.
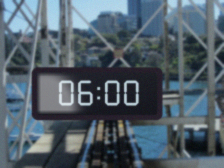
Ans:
**6:00**
